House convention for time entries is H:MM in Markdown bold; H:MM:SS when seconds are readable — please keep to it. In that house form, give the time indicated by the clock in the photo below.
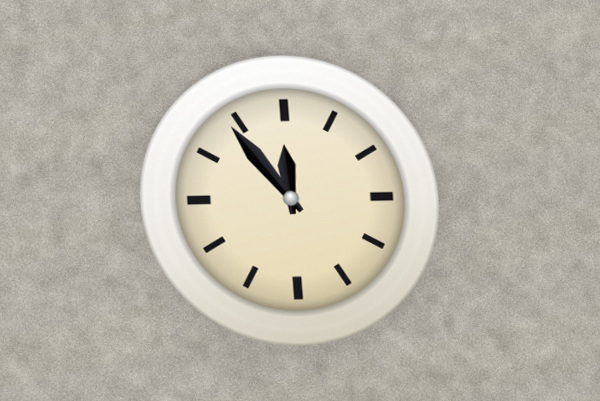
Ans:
**11:54**
